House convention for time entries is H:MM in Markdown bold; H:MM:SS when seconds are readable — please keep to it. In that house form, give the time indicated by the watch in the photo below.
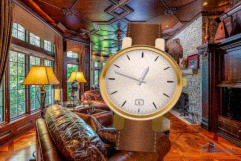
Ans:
**12:48**
